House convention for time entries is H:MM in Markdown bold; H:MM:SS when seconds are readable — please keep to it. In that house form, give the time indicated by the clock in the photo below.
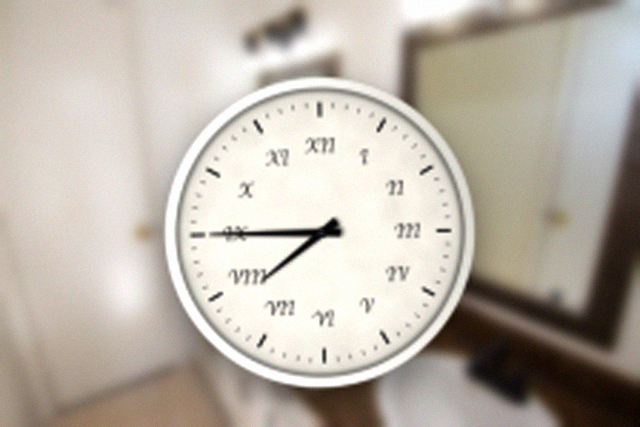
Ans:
**7:45**
